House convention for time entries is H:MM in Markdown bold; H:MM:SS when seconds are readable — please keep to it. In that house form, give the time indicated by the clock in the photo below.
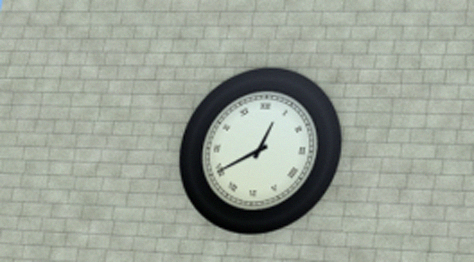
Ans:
**12:40**
